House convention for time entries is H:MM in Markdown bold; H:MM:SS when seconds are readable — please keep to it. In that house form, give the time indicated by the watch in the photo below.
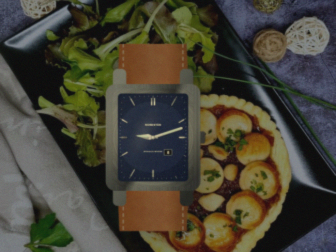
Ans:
**9:12**
